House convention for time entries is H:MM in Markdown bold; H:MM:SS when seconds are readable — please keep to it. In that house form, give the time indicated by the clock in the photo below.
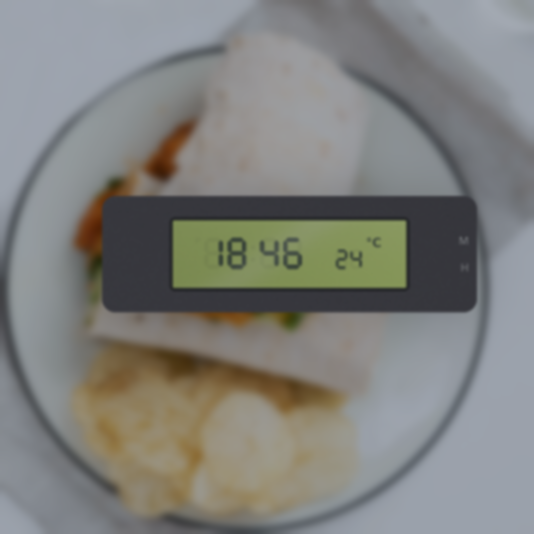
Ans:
**18:46**
